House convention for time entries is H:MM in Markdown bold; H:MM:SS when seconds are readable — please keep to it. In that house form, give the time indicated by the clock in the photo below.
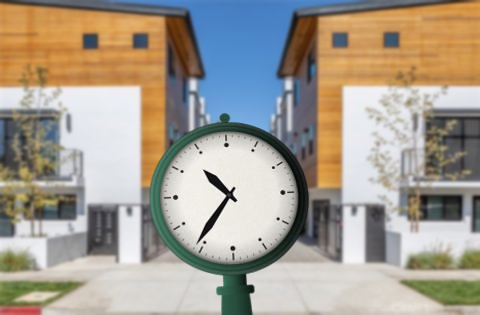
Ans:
**10:36**
